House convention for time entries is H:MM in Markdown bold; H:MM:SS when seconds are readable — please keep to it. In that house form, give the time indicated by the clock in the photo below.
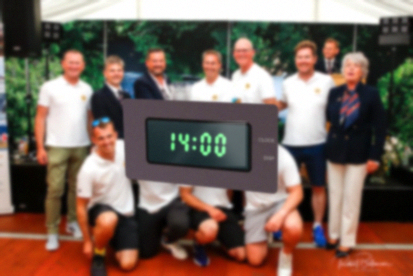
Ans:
**14:00**
